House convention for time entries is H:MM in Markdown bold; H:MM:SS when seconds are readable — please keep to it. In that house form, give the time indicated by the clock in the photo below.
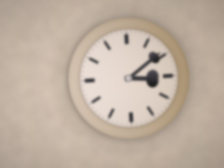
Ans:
**3:09**
